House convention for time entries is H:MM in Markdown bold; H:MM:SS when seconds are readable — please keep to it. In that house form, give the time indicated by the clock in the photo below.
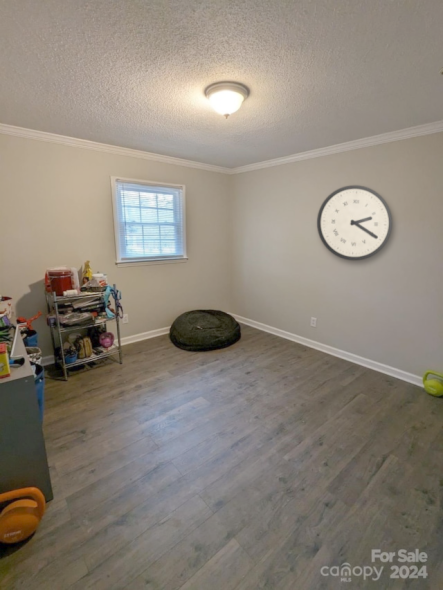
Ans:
**2:20**
